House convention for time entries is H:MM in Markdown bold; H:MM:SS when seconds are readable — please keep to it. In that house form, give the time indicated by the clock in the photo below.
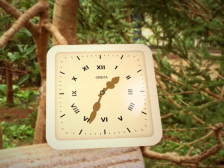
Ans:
**1:34**
